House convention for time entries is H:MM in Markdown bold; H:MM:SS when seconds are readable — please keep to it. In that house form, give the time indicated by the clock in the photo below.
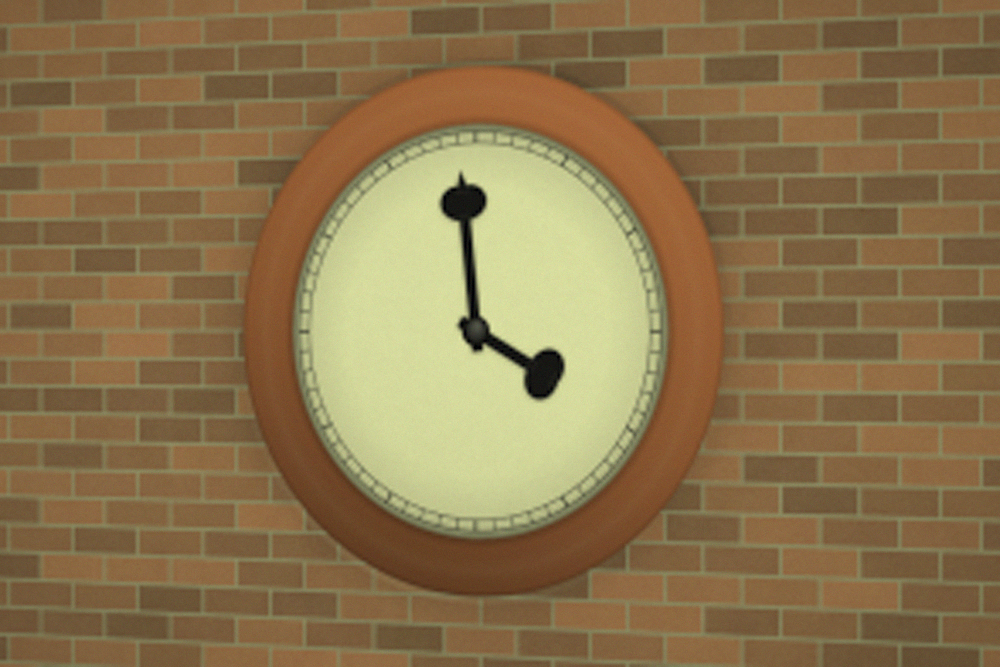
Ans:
**3:59**
